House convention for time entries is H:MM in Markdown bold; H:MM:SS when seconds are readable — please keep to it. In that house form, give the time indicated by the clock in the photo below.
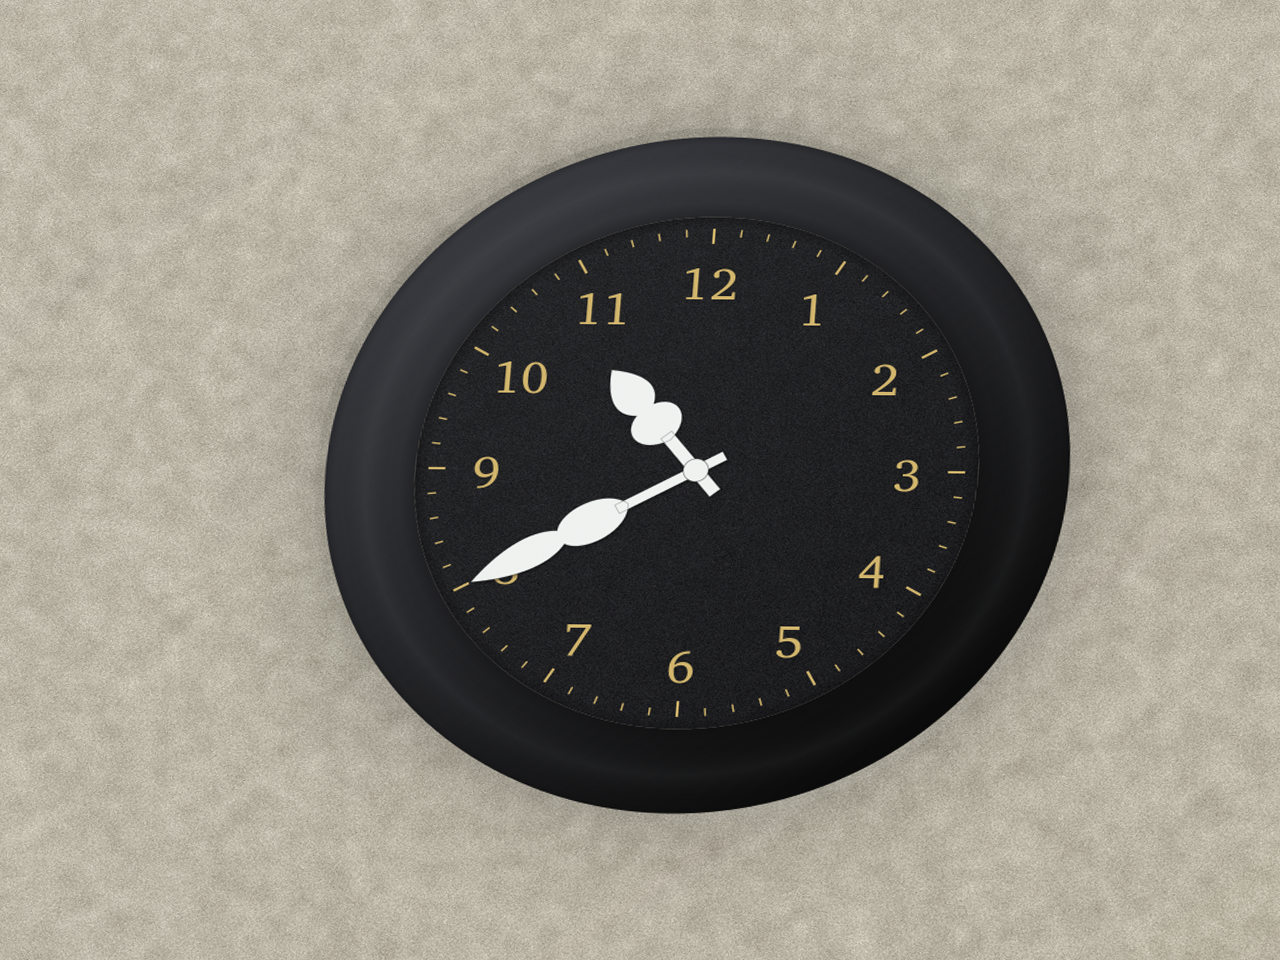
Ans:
**10:40**
